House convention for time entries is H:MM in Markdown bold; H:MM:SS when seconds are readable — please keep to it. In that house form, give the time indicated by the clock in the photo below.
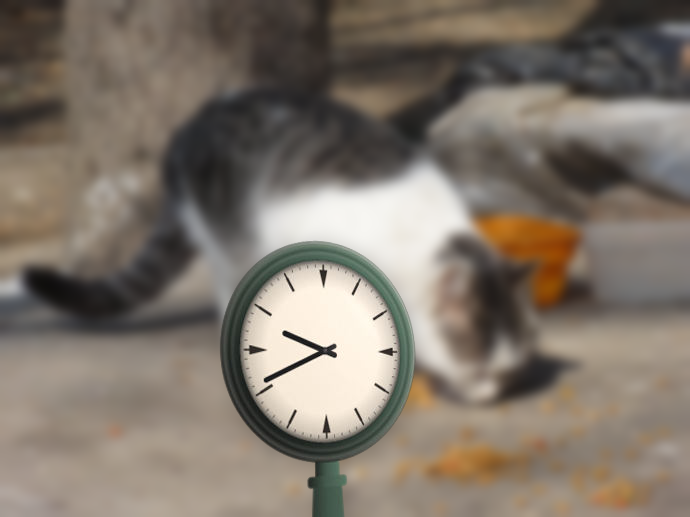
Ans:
**9:41**
